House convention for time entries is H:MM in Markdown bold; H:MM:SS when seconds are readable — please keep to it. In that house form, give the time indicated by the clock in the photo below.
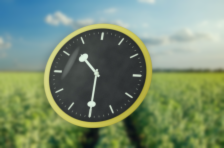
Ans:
**10:30**
